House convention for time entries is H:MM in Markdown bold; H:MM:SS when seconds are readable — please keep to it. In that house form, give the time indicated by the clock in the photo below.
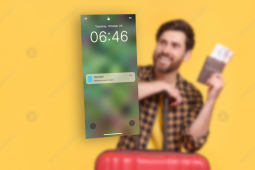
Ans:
**6:46**
